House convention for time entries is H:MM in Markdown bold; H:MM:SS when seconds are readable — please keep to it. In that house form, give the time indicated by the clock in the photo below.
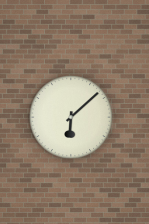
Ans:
**6:08**
